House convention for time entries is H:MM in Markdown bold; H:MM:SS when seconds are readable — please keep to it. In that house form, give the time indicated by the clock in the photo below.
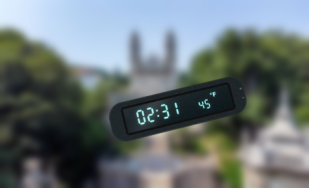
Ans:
**2:31**
